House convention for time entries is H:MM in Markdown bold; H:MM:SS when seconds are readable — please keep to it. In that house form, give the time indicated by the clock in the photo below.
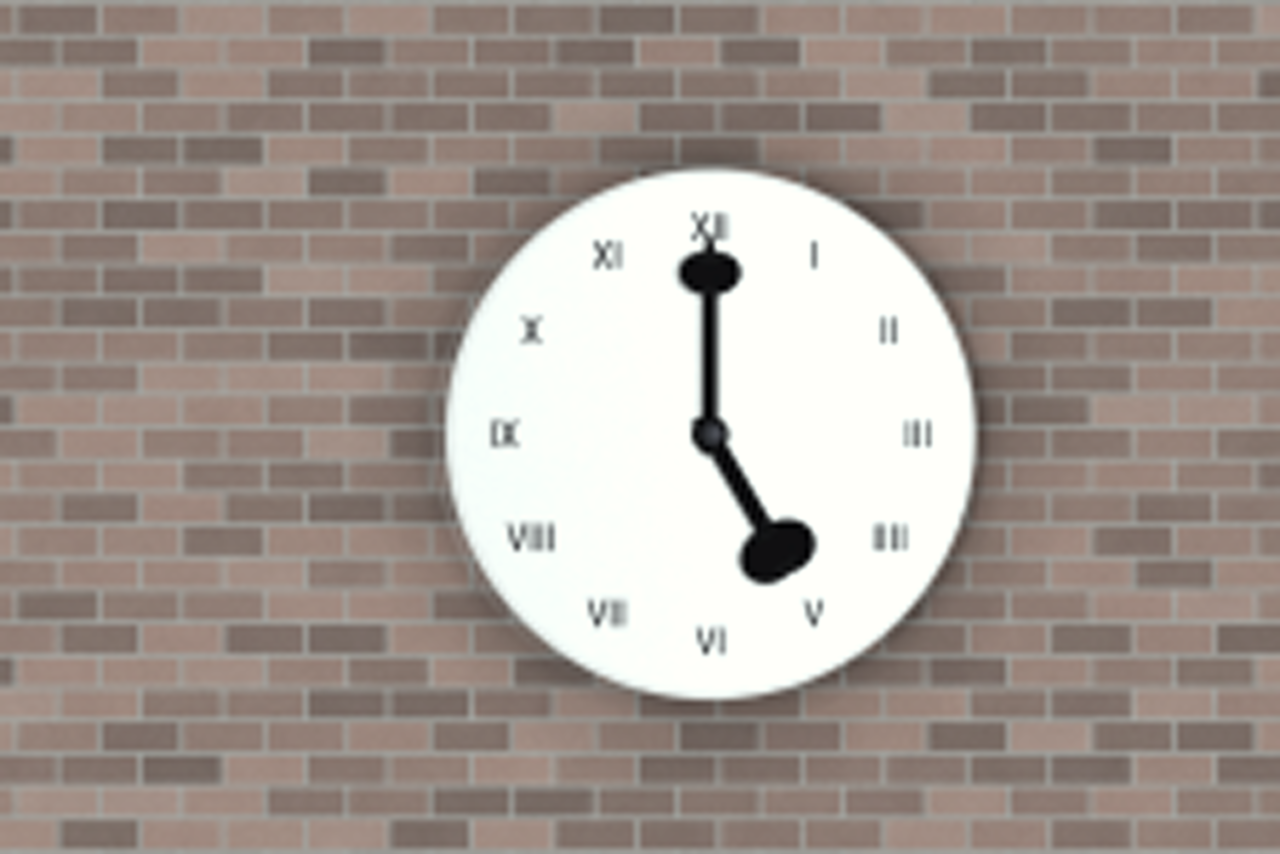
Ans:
**5:00**
